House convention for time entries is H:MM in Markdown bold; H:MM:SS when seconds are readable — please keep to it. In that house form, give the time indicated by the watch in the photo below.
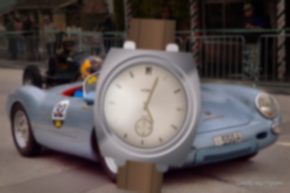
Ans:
**5:03**
